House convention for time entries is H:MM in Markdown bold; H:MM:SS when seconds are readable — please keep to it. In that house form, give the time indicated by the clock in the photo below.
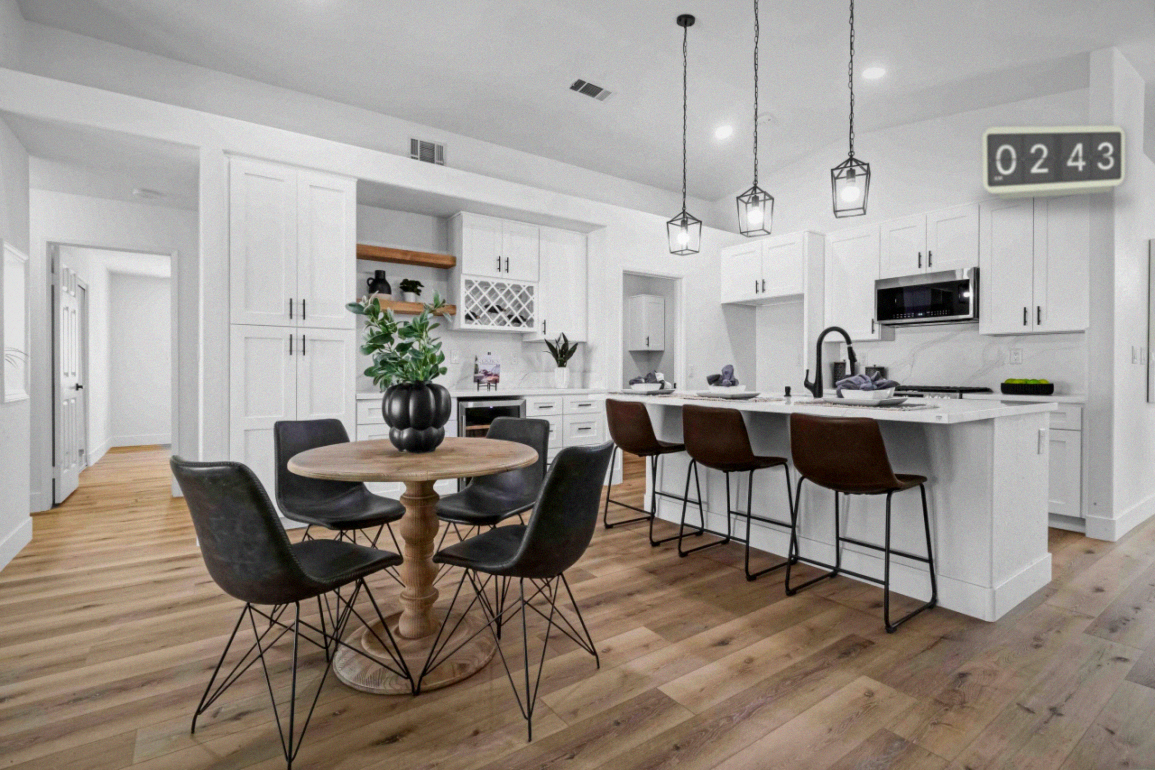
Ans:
**2:43**
